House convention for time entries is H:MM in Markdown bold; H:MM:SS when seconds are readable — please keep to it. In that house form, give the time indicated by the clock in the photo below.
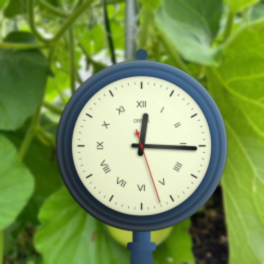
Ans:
**12:15:27**
